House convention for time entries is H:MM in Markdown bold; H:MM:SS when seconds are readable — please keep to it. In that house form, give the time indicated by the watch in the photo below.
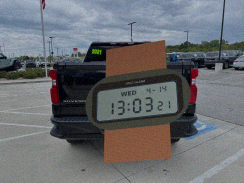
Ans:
**13:03:21**
